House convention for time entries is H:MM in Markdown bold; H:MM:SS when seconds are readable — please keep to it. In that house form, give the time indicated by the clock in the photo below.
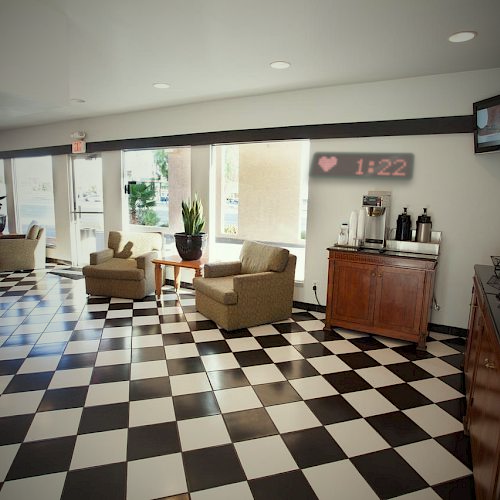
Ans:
**1:22**
